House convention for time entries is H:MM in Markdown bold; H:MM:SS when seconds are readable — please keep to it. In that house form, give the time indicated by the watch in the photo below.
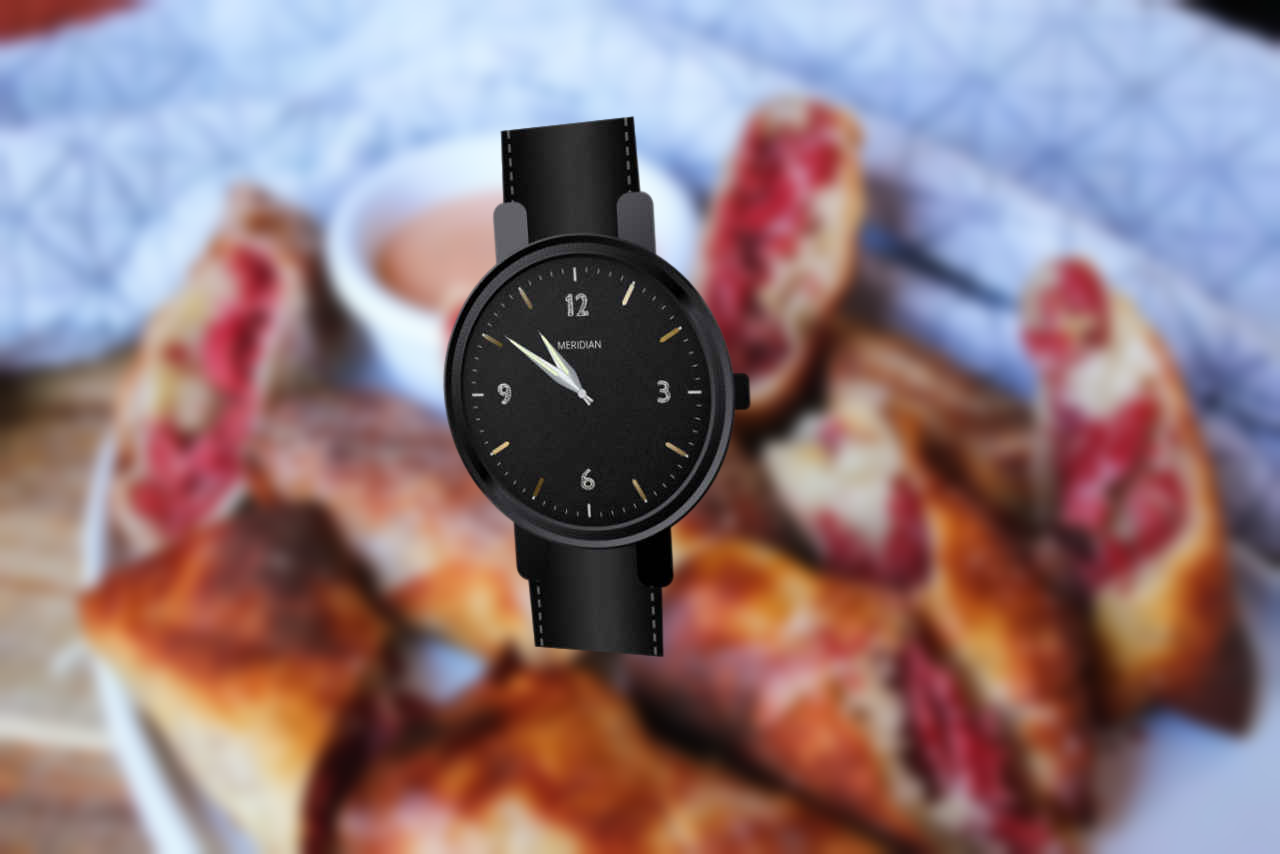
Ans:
**10:51**
